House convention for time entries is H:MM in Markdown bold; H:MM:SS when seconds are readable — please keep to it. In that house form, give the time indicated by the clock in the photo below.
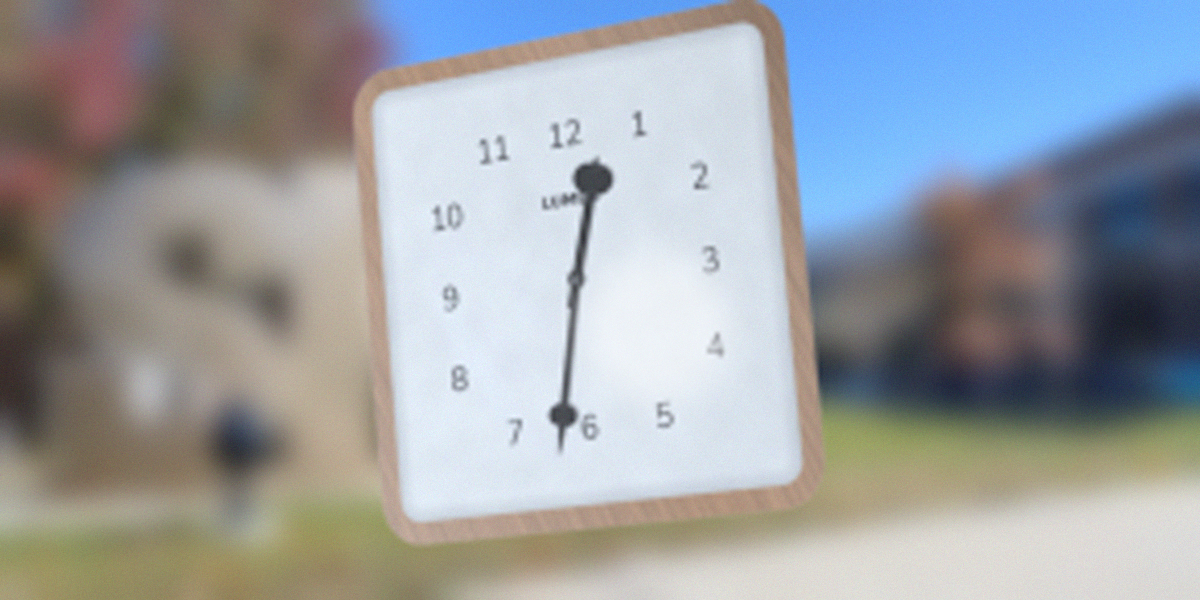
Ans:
**12:32**
